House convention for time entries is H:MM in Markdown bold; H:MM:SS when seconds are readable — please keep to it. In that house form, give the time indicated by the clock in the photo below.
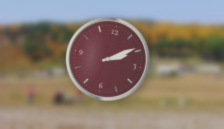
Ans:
**2:09**
